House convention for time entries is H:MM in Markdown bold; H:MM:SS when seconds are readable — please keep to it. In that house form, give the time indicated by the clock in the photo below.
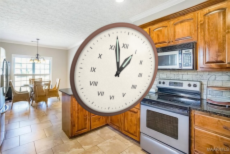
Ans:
**12:57**
